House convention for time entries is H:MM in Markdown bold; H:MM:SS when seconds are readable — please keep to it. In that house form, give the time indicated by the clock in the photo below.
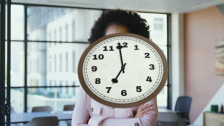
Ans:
**6:59**
